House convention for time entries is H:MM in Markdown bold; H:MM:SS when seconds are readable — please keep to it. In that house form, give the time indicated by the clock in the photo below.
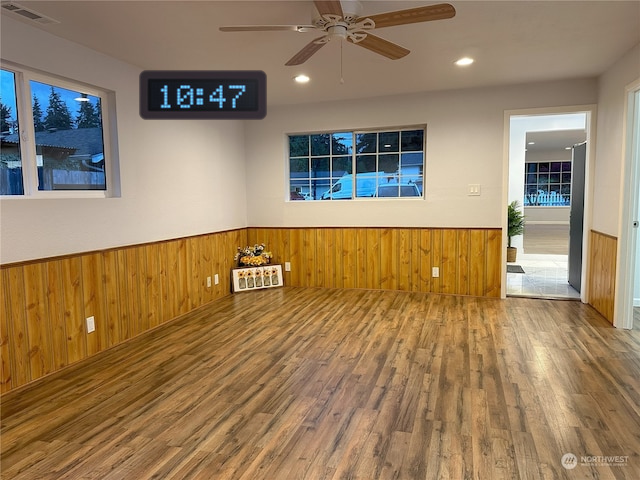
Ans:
**10:47**
